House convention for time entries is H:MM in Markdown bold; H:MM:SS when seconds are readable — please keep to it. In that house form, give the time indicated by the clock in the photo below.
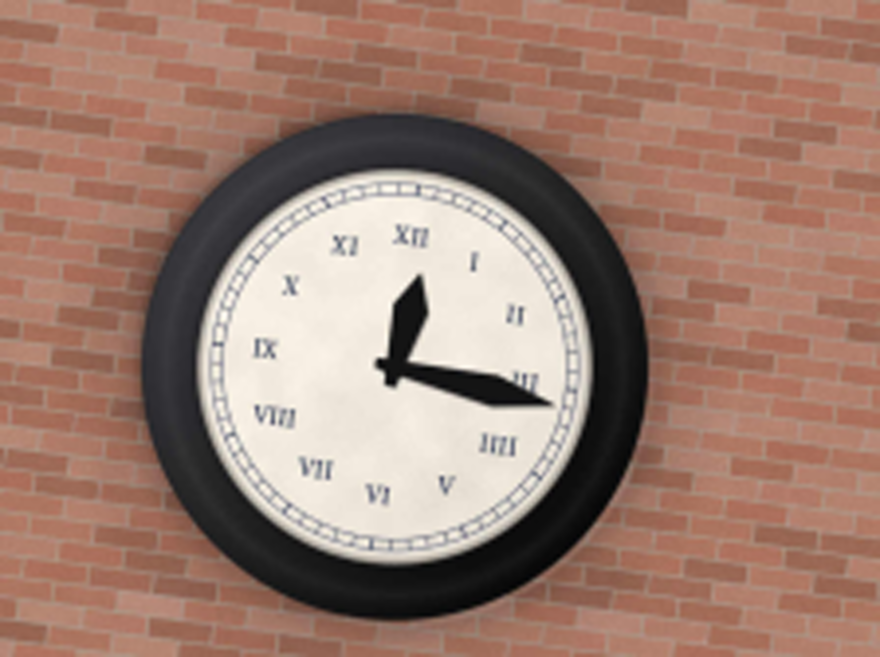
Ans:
**12:16**
